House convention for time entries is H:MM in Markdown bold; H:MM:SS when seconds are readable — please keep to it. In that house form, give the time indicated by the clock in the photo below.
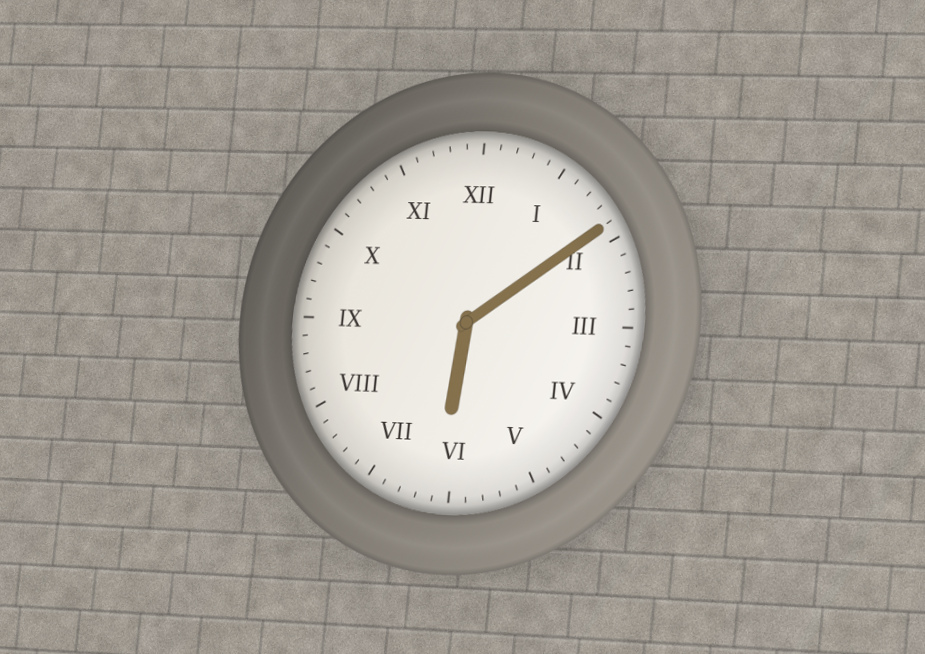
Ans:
**6:09**
